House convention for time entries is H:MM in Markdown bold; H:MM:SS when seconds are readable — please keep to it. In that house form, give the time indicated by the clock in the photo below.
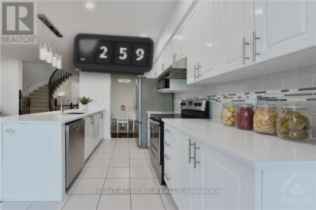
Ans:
**2:59**
